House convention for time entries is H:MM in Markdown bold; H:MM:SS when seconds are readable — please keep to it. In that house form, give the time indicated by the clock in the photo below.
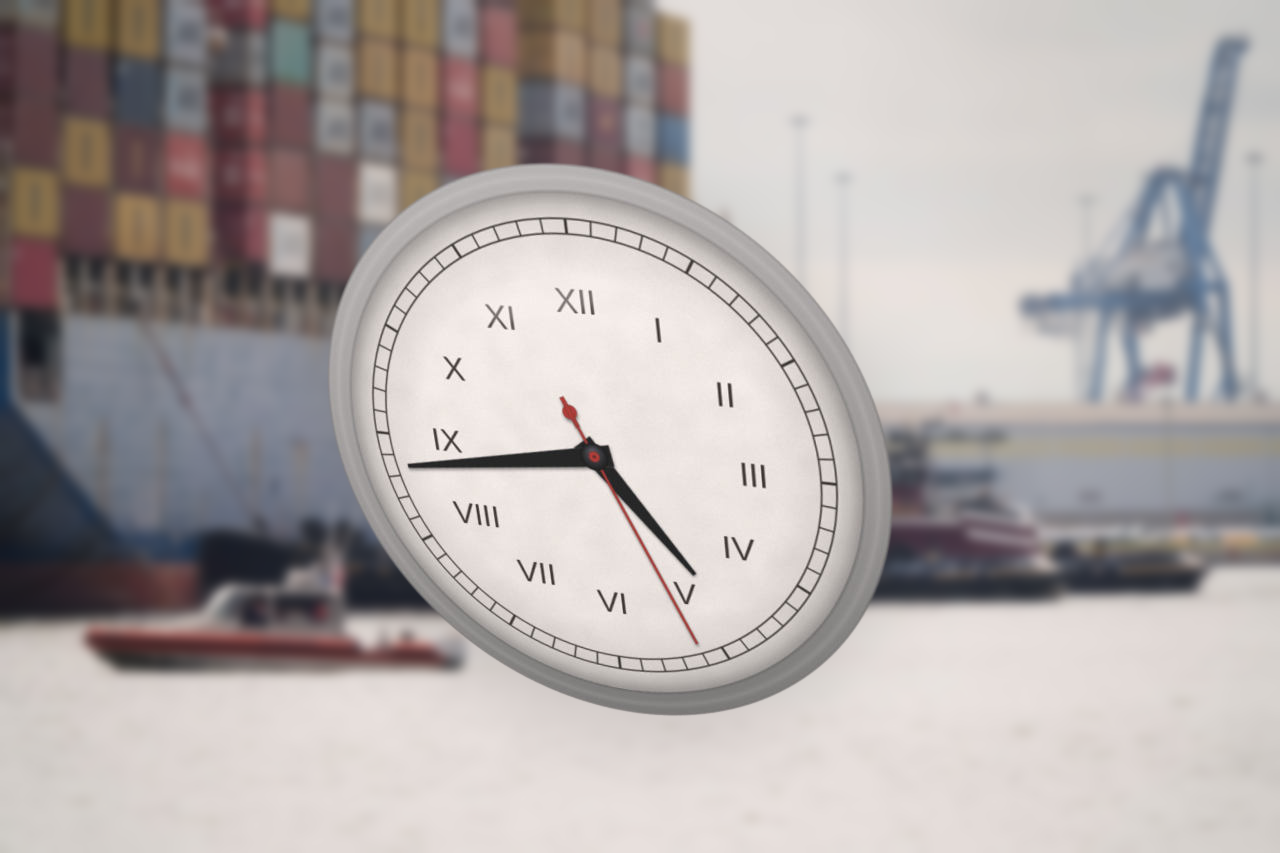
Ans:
**4:43:26**
